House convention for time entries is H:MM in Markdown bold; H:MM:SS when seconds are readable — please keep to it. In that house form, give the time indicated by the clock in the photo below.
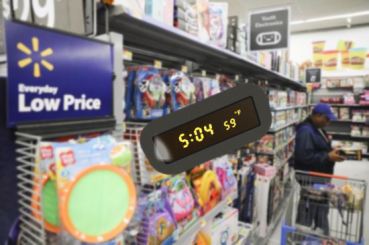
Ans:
**5:04**
